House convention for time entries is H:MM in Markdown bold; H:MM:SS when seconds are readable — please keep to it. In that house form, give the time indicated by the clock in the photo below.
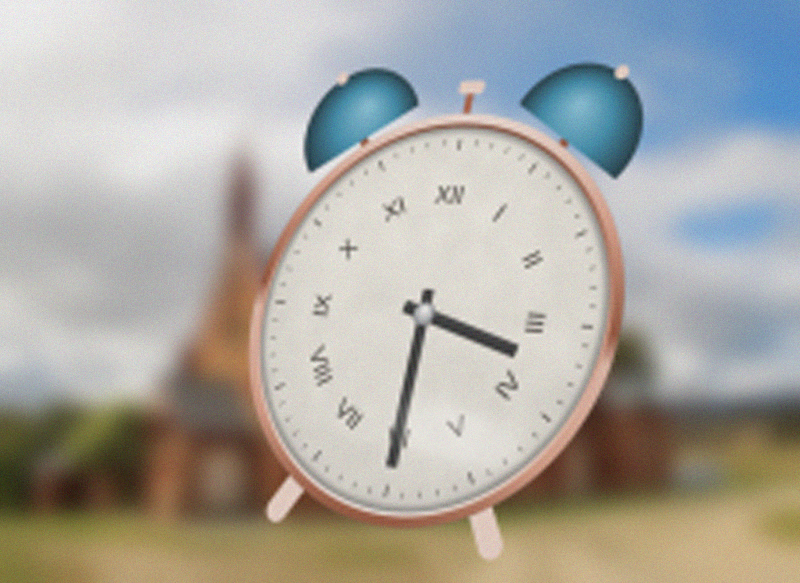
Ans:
**3:30**
